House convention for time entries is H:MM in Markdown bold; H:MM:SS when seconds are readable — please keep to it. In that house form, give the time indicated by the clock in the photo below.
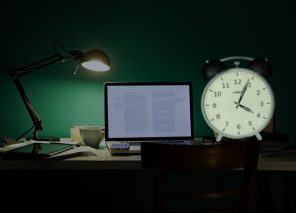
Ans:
**4:04**
